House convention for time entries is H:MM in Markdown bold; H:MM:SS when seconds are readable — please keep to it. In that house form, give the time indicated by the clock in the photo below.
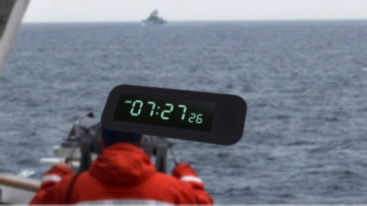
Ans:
**7:27:26**
